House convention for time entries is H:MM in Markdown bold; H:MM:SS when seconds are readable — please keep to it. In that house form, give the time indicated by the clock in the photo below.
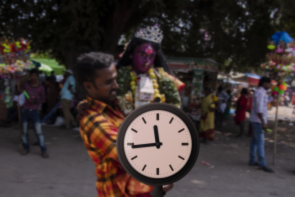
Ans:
**11:44**
